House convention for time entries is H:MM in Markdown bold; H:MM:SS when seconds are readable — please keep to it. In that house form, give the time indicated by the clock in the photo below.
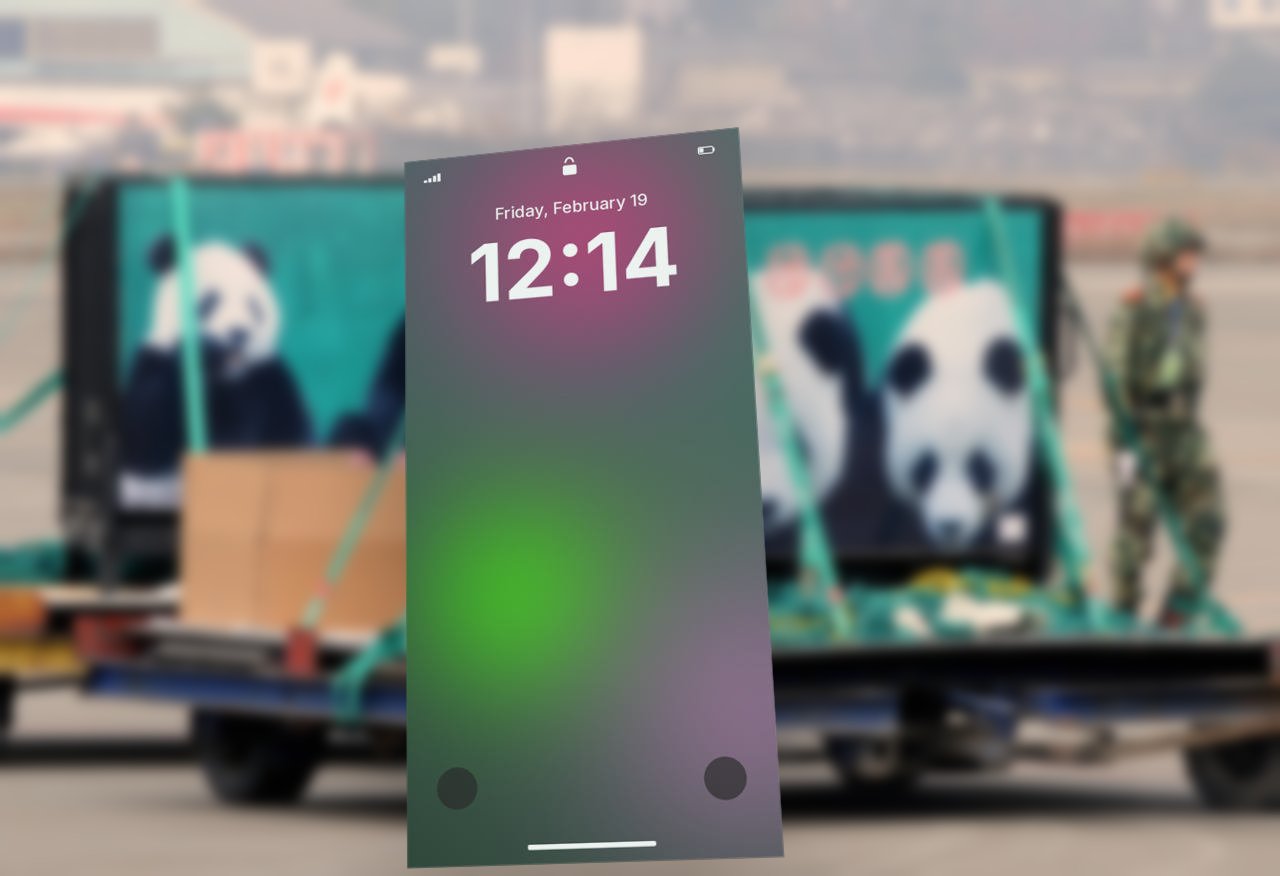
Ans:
**12:14**
